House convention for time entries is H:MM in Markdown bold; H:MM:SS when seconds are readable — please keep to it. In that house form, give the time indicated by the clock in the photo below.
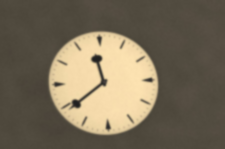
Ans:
**11:39**
